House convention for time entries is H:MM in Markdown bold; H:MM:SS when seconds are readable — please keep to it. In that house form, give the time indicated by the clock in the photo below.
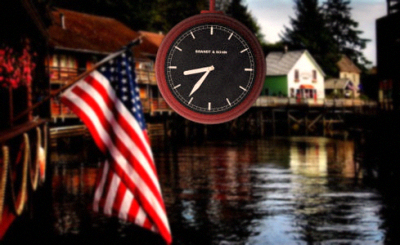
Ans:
**8:36**
